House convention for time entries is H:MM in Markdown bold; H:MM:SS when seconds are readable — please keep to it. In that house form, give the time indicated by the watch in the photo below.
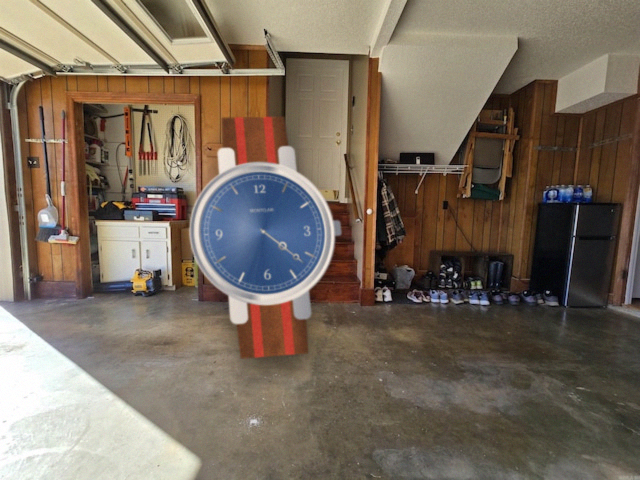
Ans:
**4:22**
